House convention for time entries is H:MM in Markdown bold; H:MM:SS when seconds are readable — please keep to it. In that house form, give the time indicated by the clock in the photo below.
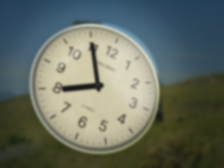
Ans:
**7:55**
